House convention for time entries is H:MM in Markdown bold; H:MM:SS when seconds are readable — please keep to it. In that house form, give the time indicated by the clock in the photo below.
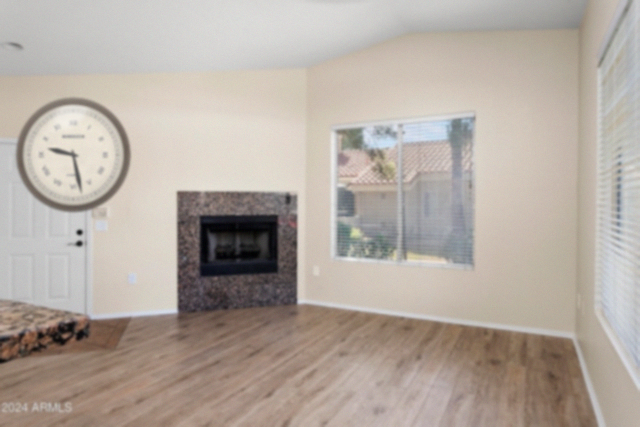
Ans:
**9:28**
